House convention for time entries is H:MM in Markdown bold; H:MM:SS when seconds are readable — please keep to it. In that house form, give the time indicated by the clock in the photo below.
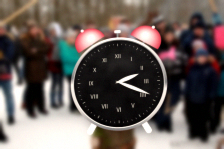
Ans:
**2:19**
